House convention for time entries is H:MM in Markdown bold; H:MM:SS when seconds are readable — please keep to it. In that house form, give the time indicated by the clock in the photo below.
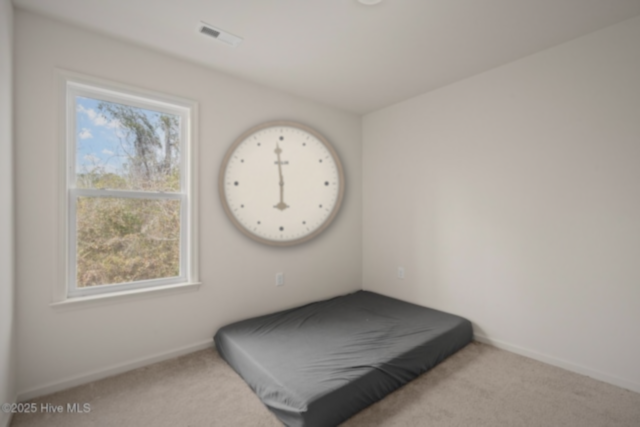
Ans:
**5:59**
